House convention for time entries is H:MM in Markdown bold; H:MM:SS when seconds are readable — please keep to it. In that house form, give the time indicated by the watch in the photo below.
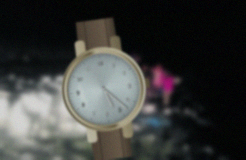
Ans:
**5:23**
